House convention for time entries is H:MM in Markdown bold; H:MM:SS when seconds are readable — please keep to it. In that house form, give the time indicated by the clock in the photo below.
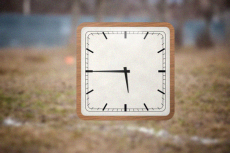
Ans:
**5:45**
